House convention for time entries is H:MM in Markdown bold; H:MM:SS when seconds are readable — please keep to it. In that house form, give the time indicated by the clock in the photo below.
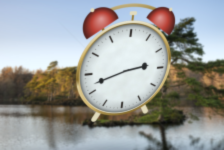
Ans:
**2:42**
